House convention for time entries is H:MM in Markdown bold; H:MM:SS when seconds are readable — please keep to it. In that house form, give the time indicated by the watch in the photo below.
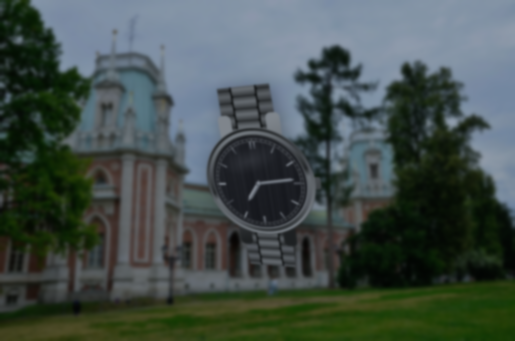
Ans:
**7:14**
